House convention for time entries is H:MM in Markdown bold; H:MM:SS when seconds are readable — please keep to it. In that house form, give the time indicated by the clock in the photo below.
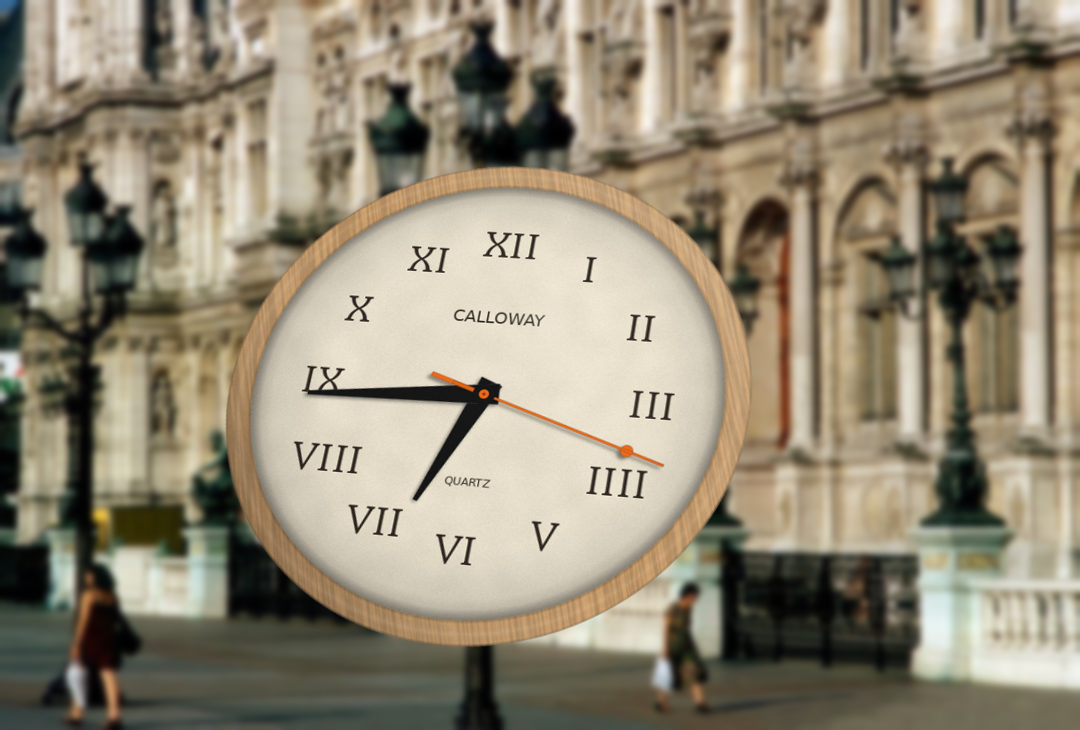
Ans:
**6:44:18**
